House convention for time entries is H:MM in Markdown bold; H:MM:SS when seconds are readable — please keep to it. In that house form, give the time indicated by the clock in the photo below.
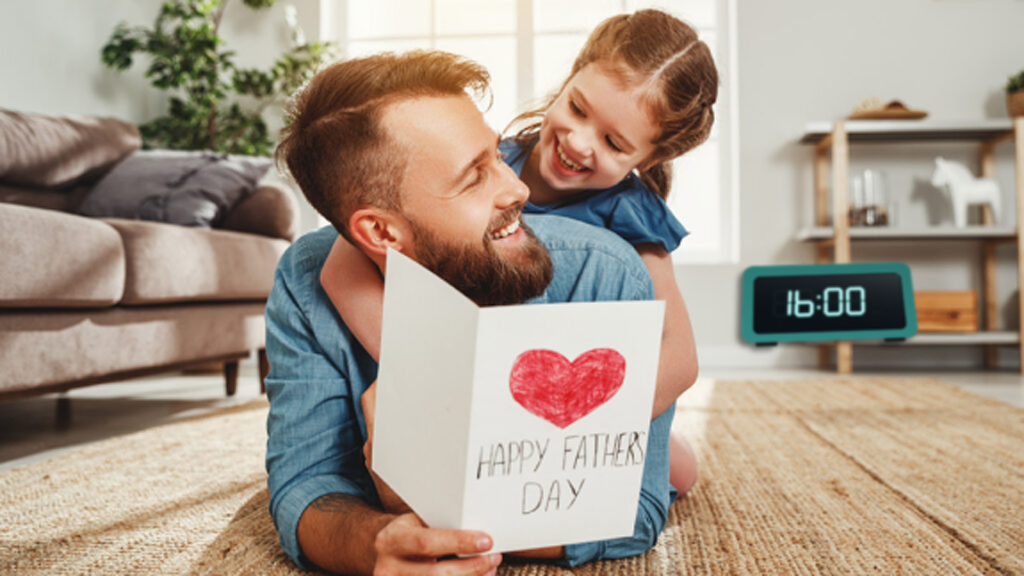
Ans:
**16:00**
